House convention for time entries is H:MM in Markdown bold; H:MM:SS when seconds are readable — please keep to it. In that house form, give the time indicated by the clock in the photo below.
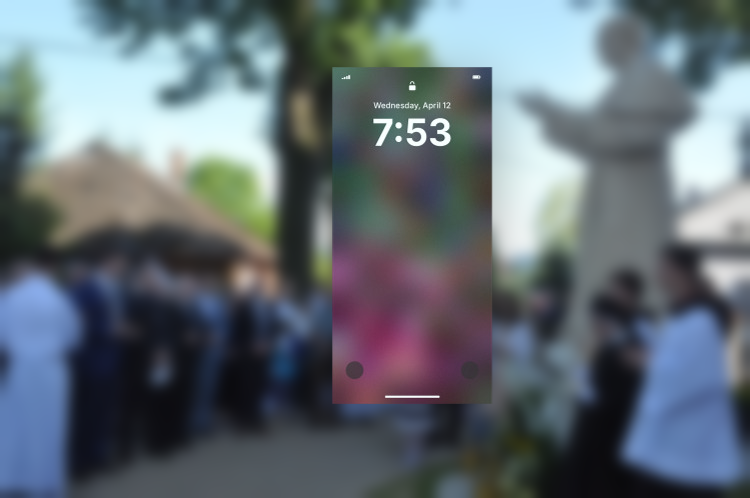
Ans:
**7:53**
